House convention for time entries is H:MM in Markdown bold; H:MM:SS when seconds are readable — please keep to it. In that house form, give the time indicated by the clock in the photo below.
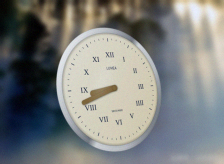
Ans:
**8:42**
